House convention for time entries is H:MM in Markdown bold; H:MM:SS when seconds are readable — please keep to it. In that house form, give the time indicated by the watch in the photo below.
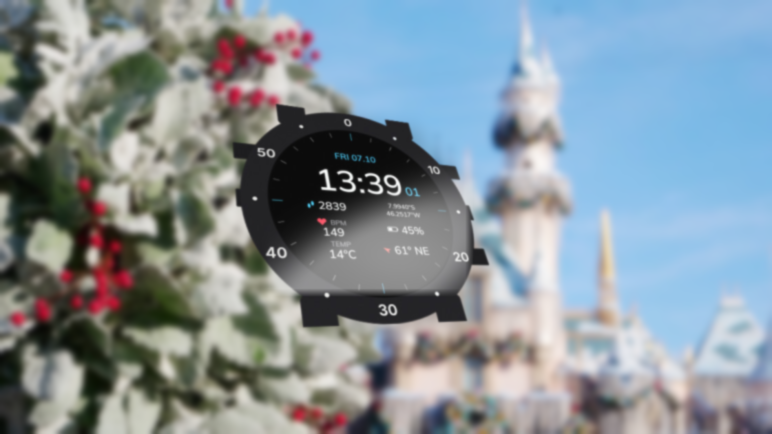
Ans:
**13:39:01**
